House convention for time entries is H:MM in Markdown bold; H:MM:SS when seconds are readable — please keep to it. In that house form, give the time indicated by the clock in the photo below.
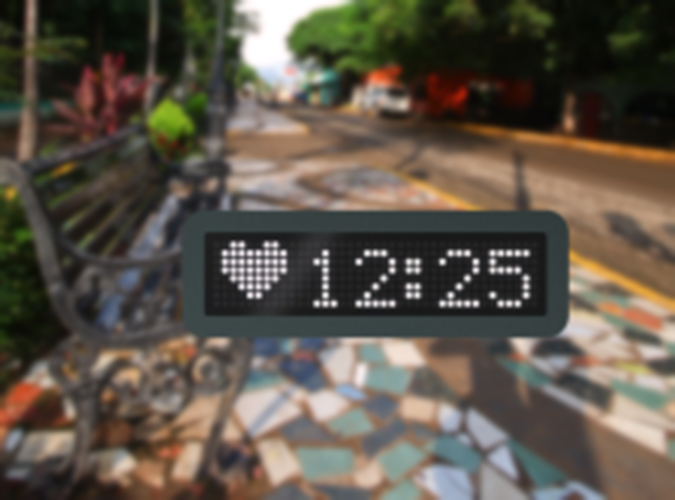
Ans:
**12:25**
